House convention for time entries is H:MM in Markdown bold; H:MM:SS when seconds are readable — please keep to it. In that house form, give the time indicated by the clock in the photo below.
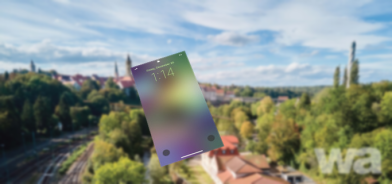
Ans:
**1:14**
